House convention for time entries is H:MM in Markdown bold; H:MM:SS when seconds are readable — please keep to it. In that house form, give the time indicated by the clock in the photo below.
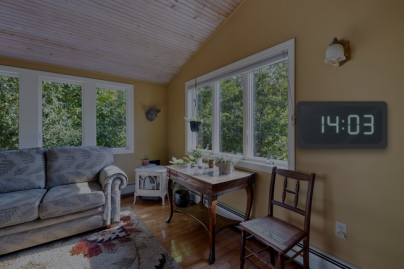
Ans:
**14:03**
